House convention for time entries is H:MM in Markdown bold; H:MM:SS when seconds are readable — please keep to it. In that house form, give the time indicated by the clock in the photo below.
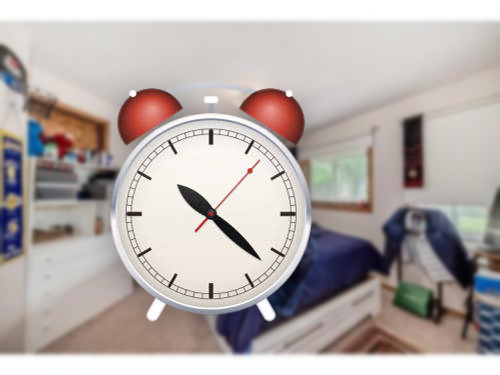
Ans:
**10:22:07**
